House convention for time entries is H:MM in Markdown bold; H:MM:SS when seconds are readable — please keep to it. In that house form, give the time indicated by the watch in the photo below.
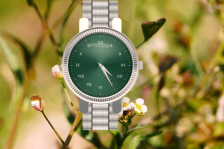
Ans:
**4:25**
